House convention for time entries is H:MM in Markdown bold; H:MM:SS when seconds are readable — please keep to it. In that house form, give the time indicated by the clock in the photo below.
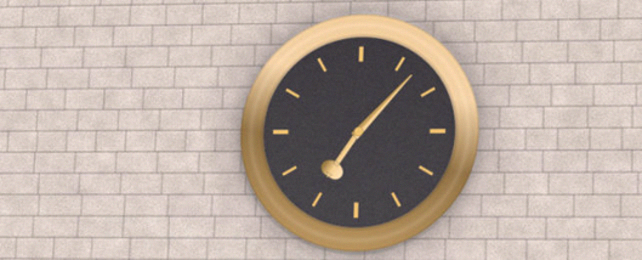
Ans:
**7:07**
